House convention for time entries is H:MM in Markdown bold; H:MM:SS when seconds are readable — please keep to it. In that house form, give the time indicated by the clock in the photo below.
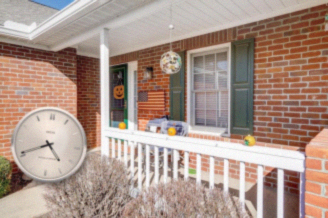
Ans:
**4:41**
